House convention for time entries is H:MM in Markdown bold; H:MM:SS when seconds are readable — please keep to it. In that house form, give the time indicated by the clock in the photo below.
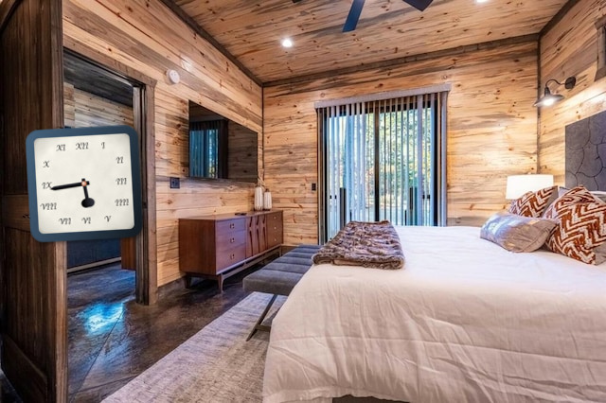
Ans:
**5:44**
